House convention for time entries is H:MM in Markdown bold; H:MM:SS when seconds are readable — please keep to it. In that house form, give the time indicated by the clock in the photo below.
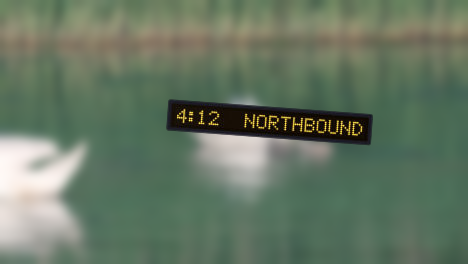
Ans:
**4:12**
